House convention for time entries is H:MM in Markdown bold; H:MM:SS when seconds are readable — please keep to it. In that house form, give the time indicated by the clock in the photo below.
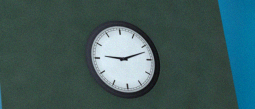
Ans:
**9:12**
